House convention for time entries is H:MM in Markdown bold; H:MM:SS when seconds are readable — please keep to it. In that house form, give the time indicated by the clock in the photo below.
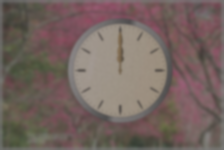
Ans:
**12:00**
